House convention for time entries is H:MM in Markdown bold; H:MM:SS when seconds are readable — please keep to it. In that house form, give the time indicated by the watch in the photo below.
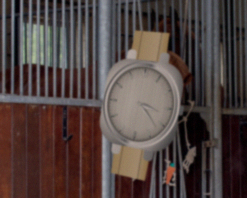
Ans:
**3:22**
